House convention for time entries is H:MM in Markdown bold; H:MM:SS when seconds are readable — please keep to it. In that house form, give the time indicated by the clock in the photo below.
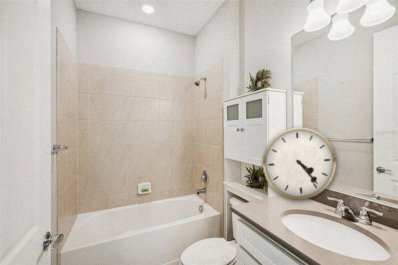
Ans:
**4:24**
